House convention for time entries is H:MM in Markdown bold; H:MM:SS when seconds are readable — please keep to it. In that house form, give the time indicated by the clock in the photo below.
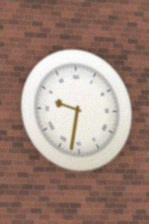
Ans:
**9:32**
